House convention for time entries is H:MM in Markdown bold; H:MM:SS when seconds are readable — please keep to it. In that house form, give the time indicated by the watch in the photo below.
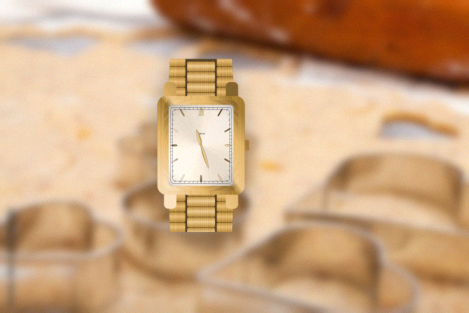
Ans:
**11:27**
